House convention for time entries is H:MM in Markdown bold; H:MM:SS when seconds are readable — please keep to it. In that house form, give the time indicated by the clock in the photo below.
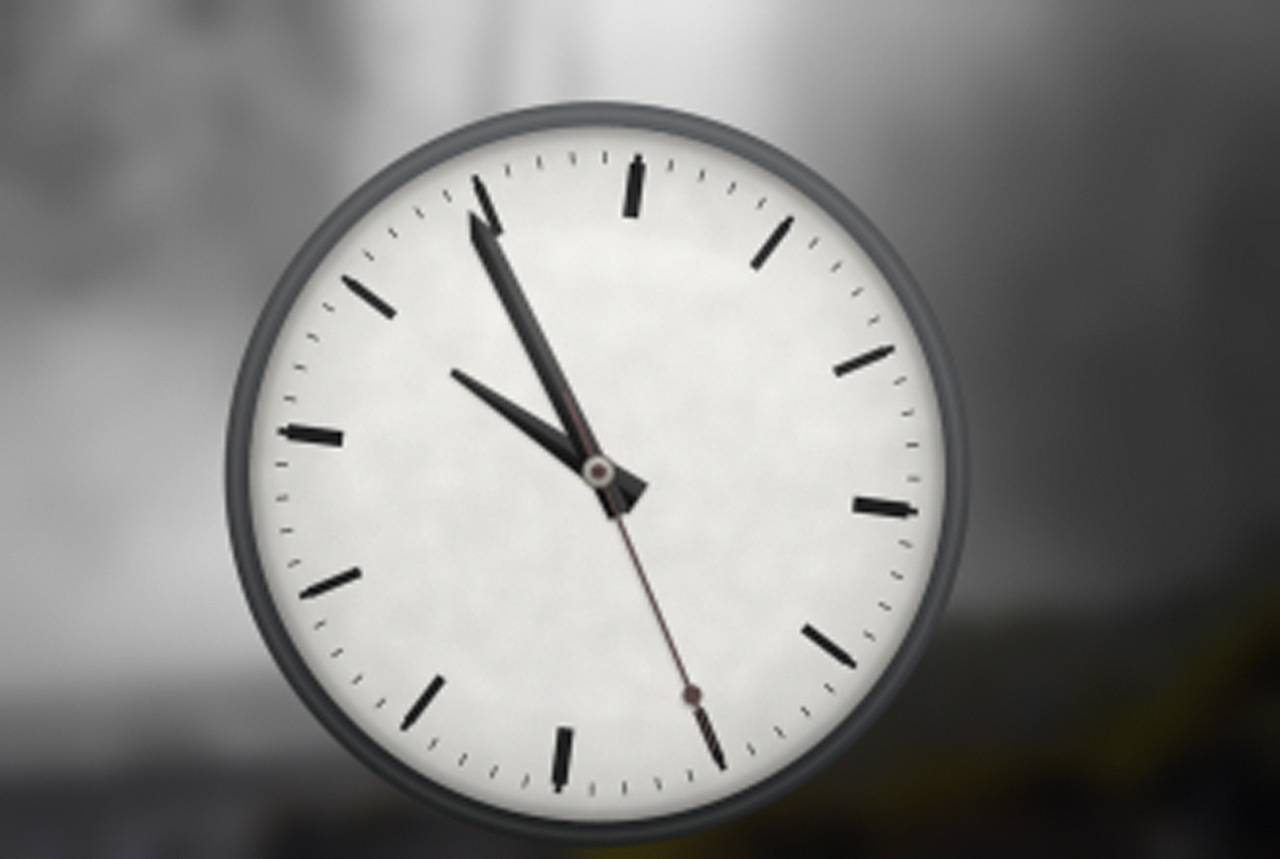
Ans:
**9:54:25**
